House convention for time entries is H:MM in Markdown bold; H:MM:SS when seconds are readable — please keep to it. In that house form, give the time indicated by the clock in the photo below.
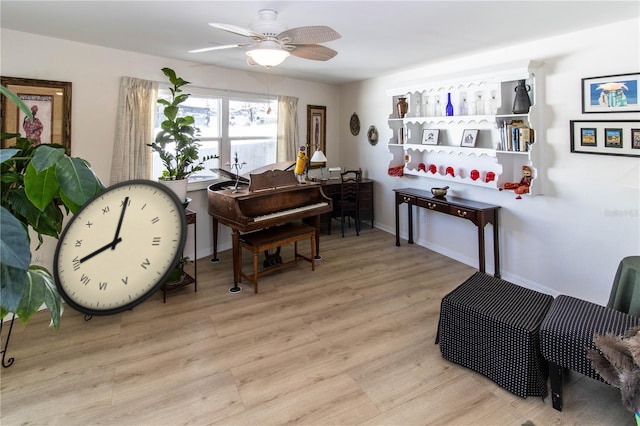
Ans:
**8:00**
